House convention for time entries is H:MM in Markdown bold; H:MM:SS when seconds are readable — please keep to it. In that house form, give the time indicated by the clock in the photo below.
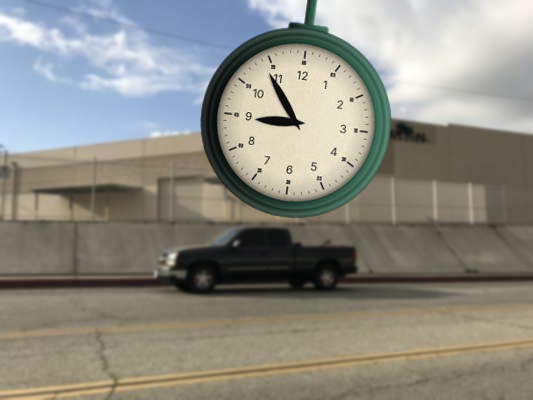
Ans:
**8:54**
